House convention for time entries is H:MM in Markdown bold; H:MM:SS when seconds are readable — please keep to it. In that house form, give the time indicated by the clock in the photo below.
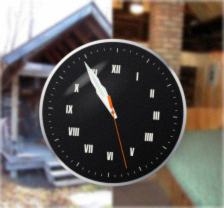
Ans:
**10:54:27**
